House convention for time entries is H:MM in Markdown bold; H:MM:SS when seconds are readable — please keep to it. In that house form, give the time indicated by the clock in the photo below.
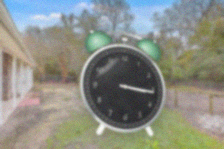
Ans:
**3:16**
